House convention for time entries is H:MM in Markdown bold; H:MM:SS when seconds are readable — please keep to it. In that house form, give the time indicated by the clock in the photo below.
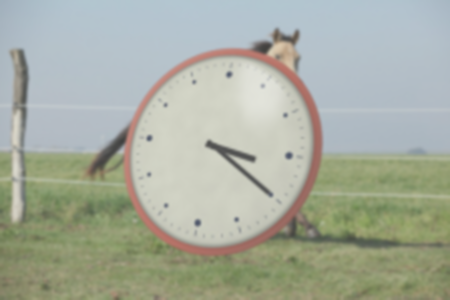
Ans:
**3:20**
